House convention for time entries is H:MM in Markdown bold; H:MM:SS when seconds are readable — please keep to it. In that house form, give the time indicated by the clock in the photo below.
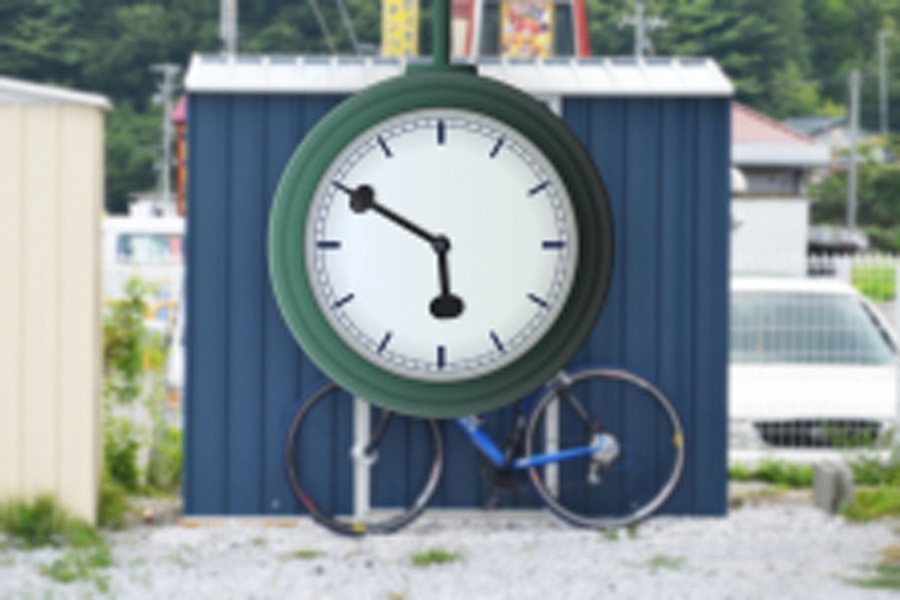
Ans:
**5:50**
